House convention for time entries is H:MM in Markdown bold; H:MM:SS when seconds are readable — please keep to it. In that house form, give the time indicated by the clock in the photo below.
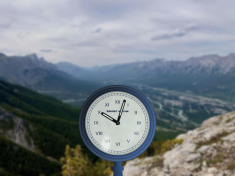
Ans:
**10:03**
